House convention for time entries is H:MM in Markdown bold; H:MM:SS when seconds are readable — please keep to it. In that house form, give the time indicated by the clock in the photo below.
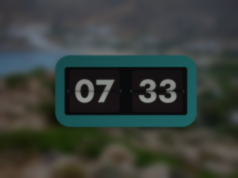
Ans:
**7:33**
